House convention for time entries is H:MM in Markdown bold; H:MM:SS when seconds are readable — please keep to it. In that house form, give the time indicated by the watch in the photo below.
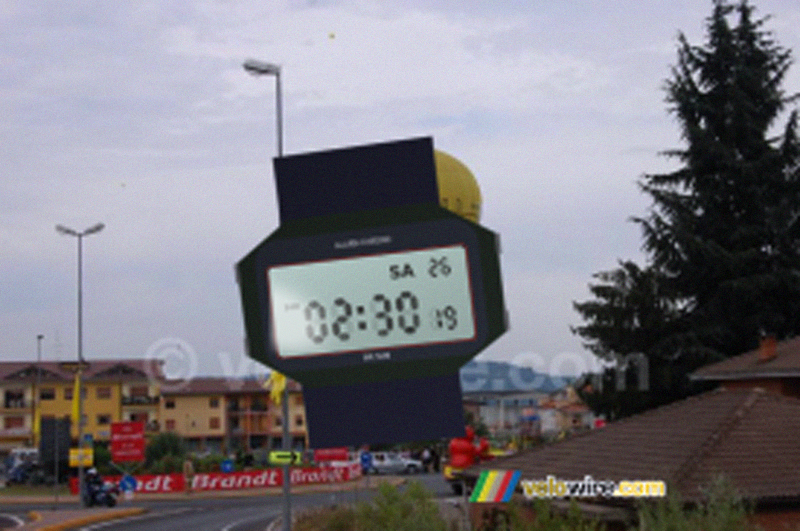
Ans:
**2:30:19**
